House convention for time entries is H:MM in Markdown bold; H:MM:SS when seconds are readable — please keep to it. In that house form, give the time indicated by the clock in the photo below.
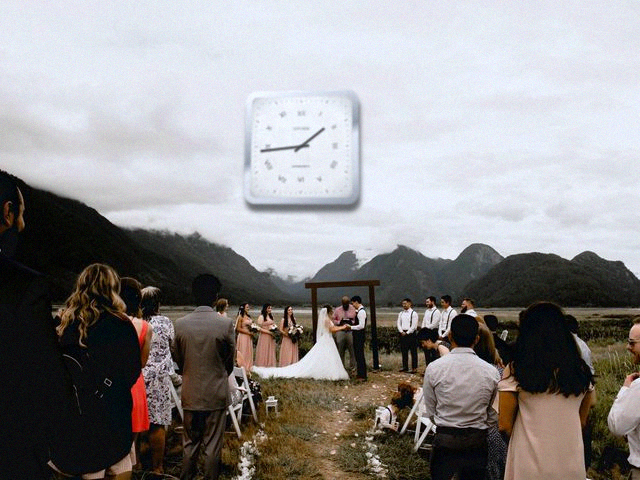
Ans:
**1:44**
